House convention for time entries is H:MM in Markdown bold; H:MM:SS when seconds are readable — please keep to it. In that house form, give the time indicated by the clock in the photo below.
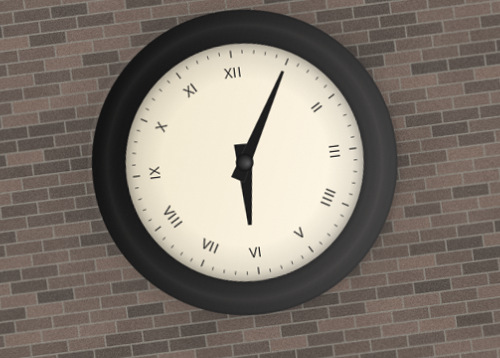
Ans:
**6:05**
